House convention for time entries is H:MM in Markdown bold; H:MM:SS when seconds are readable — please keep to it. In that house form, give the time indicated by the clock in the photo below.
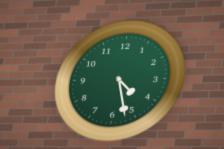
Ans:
**4:27**
